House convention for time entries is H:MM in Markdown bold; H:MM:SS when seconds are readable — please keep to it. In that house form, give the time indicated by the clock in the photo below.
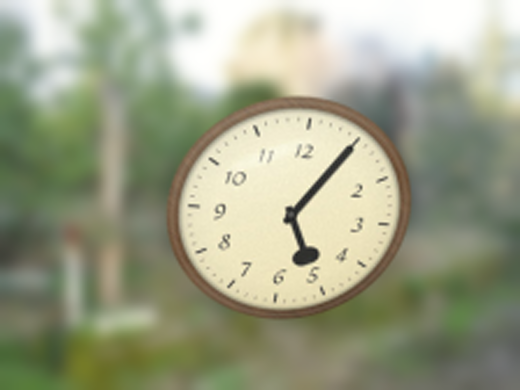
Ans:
**5:05**
